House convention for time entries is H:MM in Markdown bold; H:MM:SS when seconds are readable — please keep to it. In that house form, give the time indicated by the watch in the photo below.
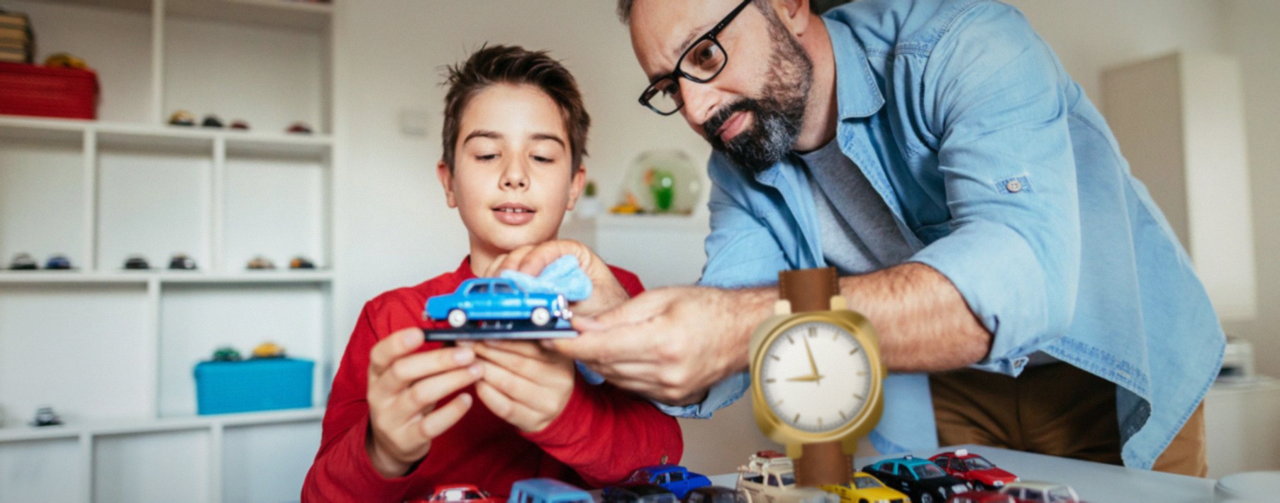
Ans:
**8:58**
